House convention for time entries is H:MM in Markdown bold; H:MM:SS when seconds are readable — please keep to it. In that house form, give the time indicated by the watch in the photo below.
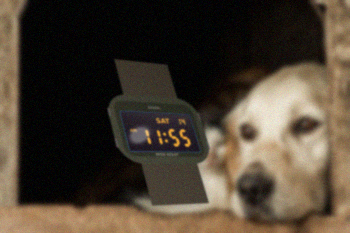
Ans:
**11:55**
